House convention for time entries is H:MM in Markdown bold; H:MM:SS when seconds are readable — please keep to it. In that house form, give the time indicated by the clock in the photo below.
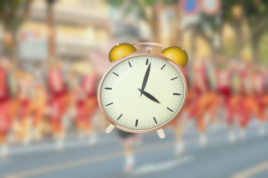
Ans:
**4:01**
